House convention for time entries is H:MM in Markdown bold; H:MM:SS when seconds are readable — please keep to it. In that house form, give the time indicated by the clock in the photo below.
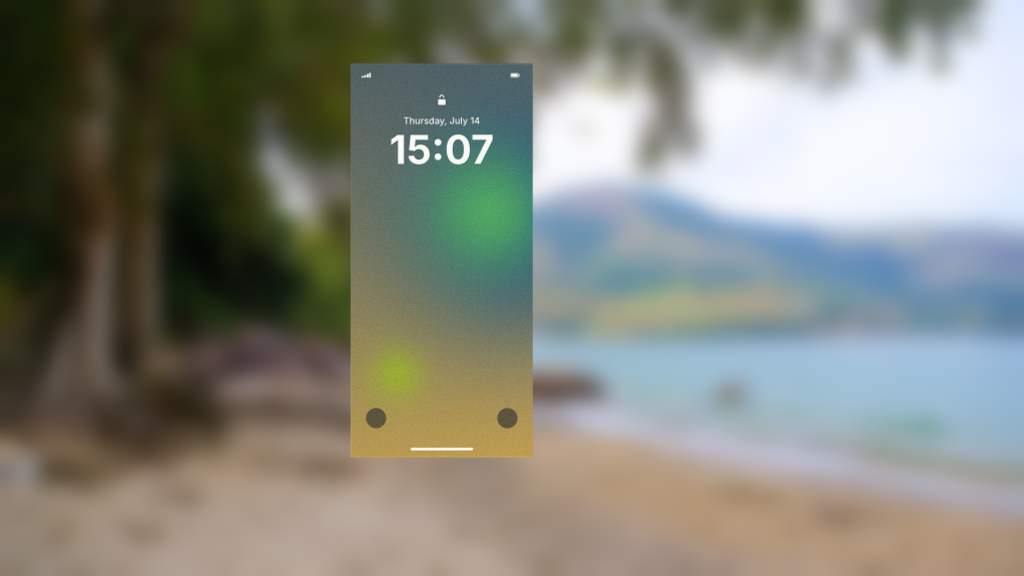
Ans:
**15:07**
